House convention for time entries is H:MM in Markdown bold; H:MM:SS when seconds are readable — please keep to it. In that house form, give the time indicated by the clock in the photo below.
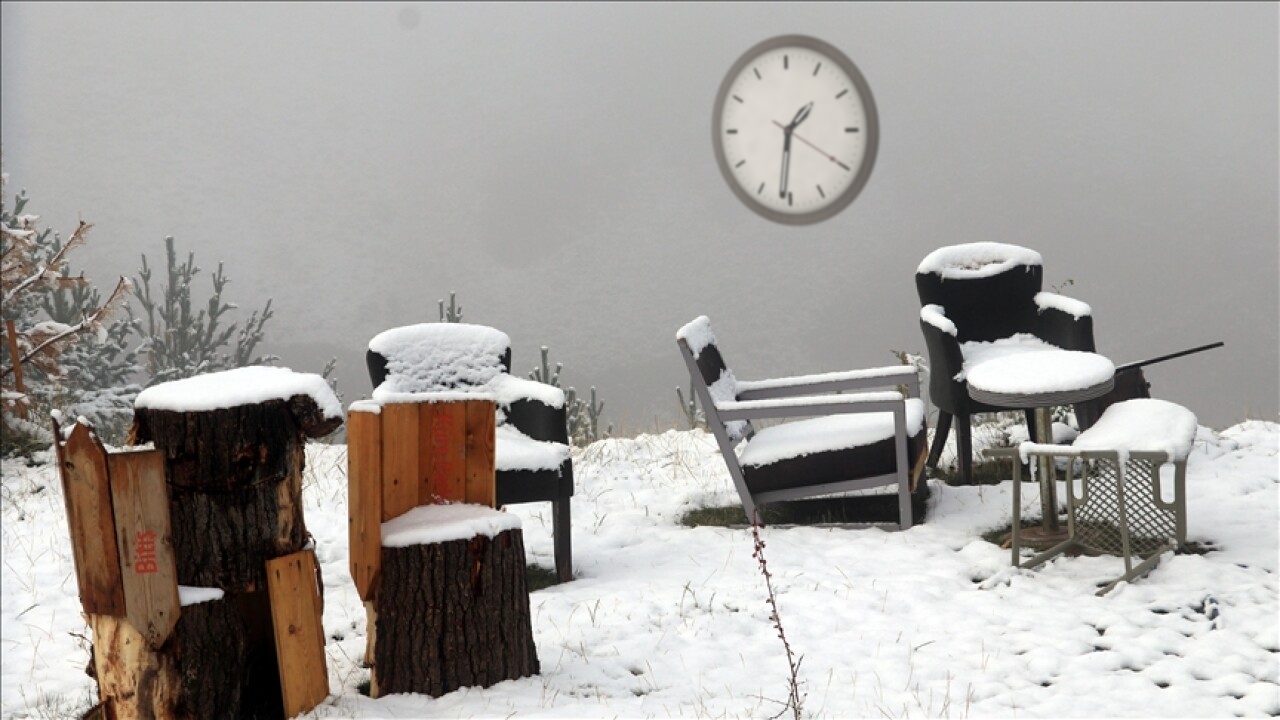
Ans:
**1:31:20**
